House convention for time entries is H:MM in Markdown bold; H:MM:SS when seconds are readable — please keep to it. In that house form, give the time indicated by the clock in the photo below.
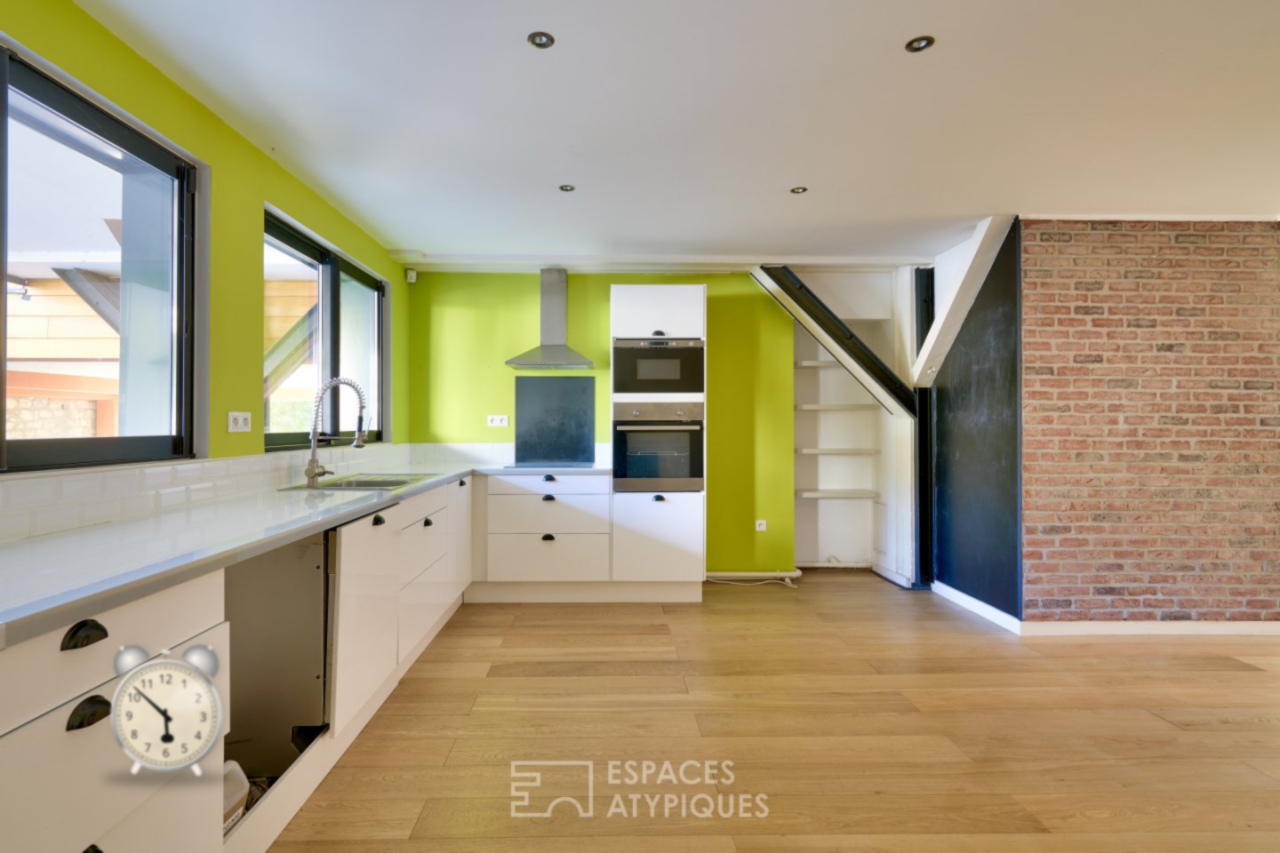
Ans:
**5:52**
